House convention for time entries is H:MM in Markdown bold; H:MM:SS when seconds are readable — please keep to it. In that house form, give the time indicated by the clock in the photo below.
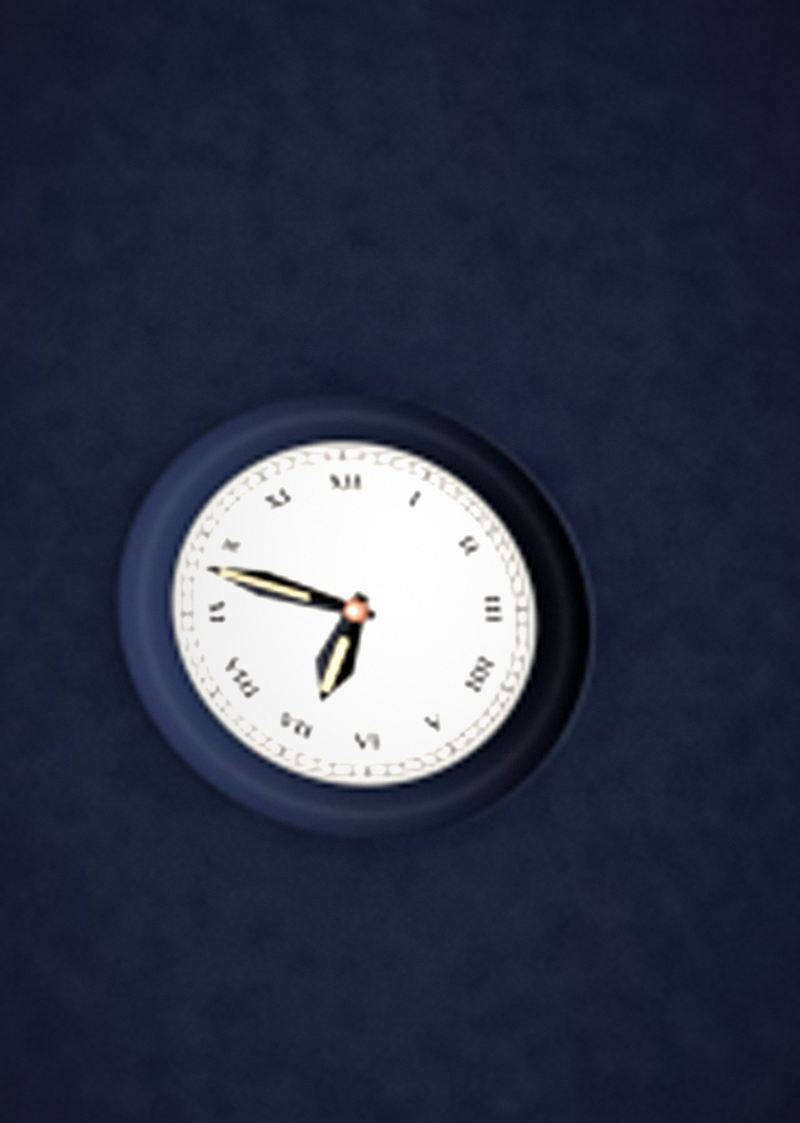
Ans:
**6:48**
